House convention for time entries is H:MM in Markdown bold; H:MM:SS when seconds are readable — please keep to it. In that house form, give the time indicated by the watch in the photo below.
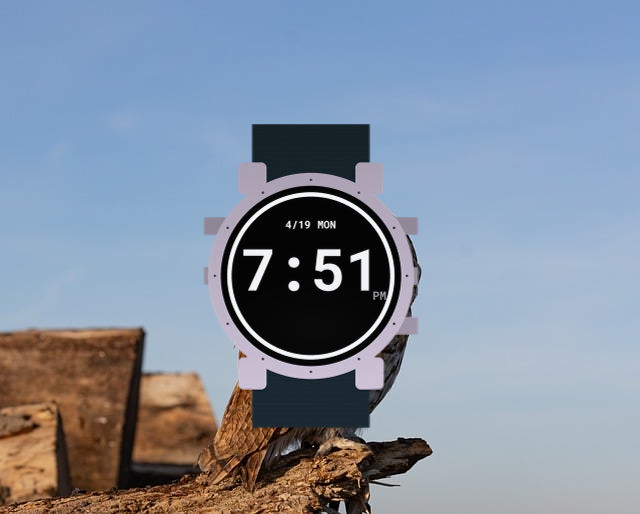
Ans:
**7:51**
